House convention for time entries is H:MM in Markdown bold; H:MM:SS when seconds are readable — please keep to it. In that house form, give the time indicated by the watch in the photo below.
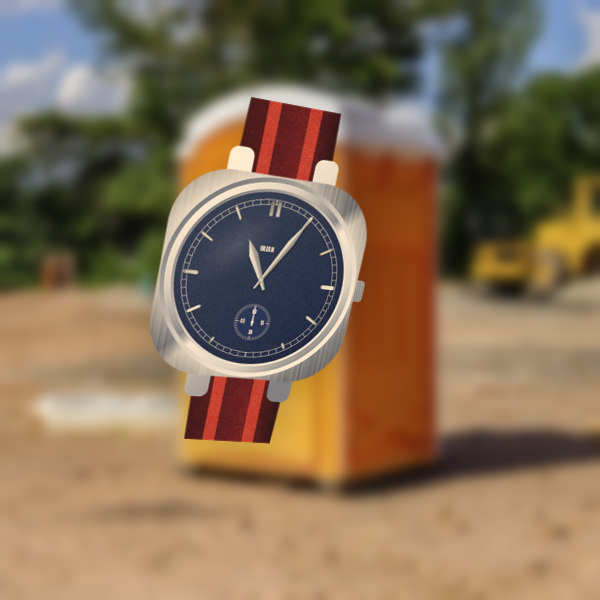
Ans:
**11:05**
